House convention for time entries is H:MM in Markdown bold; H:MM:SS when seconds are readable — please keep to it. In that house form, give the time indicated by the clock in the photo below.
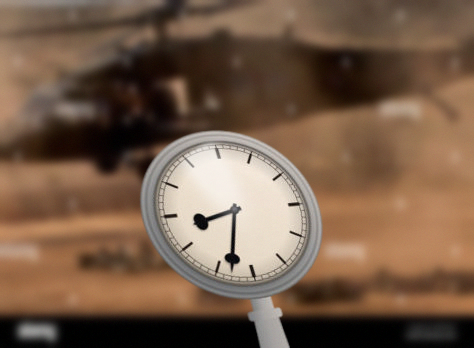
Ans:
**8:33**
